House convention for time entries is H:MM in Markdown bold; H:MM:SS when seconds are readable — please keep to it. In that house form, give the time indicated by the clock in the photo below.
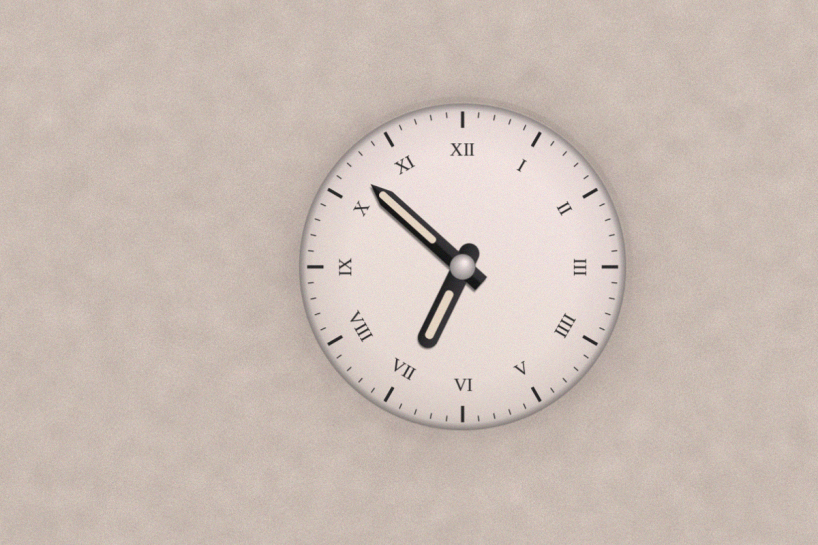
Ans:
**6:52**
